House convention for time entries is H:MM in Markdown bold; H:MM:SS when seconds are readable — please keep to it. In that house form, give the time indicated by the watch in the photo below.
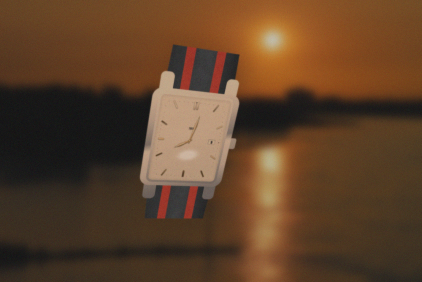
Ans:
**8:02**
